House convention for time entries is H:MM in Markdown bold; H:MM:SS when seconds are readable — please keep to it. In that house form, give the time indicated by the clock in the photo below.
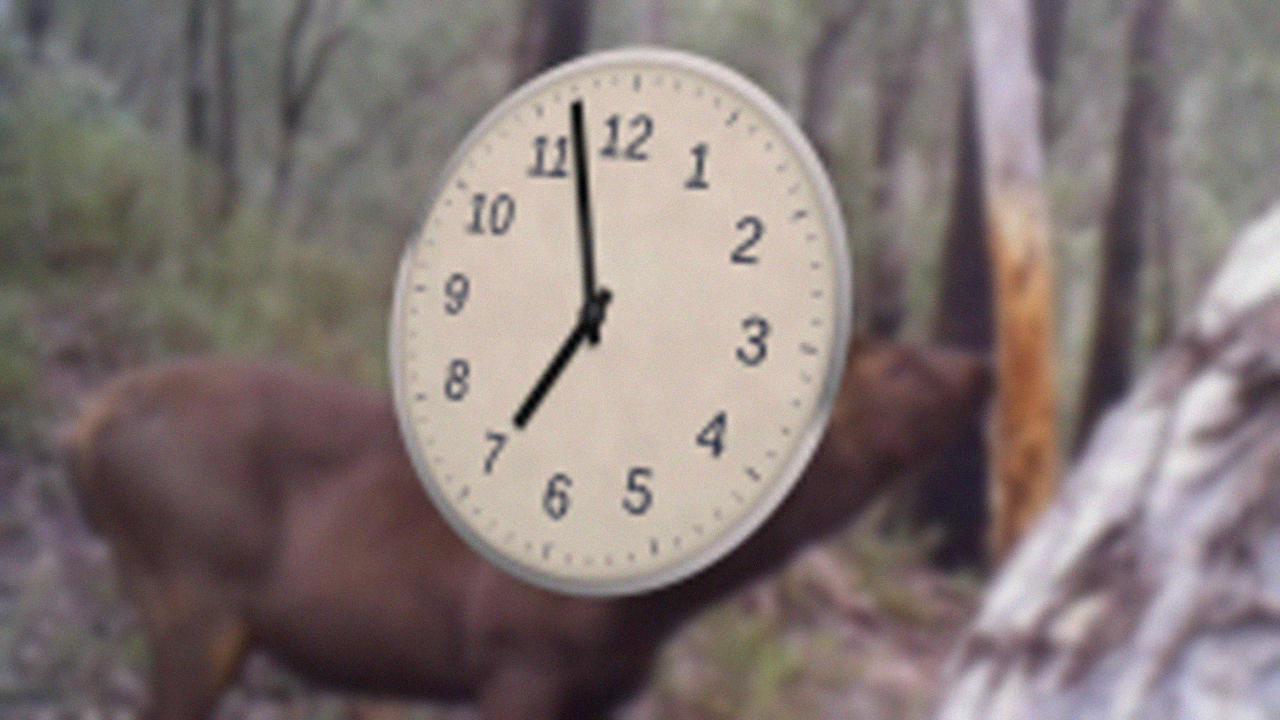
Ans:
**6:57**
